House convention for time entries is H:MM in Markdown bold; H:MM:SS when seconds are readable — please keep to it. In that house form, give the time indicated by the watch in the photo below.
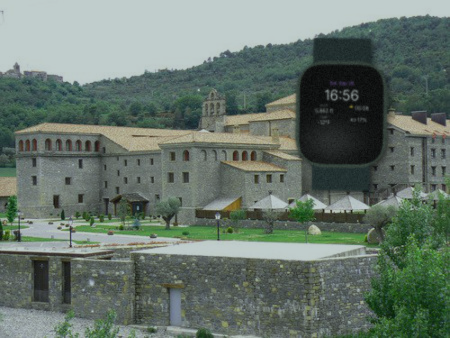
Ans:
**16:56**
